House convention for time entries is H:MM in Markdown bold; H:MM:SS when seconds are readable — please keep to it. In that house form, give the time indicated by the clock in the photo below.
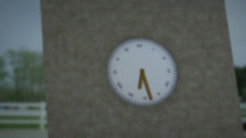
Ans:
**6:28**
